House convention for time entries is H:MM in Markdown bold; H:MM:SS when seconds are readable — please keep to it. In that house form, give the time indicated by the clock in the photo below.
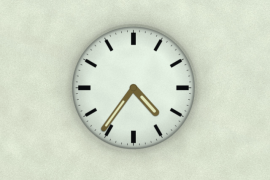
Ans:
**4:36**
